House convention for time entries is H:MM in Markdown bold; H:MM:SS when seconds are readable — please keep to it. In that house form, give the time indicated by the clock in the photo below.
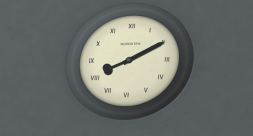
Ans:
**8:10**
